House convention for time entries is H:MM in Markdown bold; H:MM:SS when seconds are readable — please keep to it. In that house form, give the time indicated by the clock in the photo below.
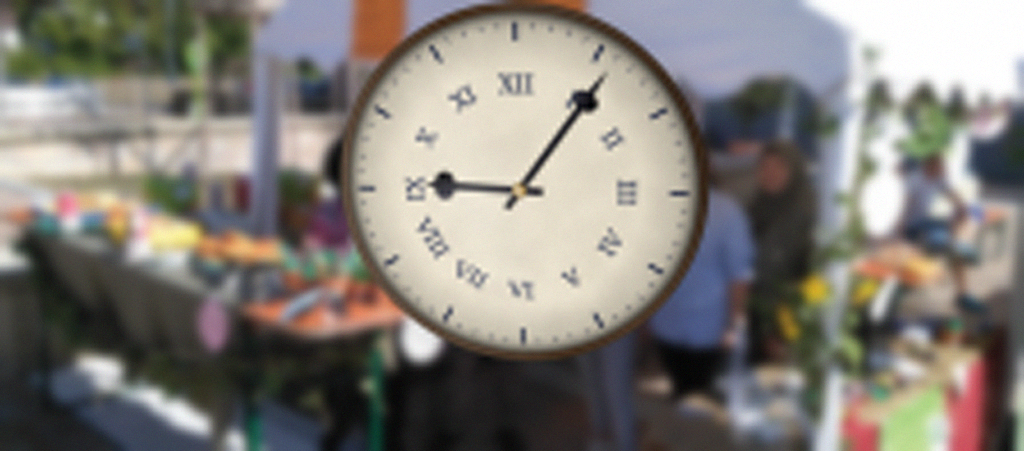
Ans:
**9:06**
